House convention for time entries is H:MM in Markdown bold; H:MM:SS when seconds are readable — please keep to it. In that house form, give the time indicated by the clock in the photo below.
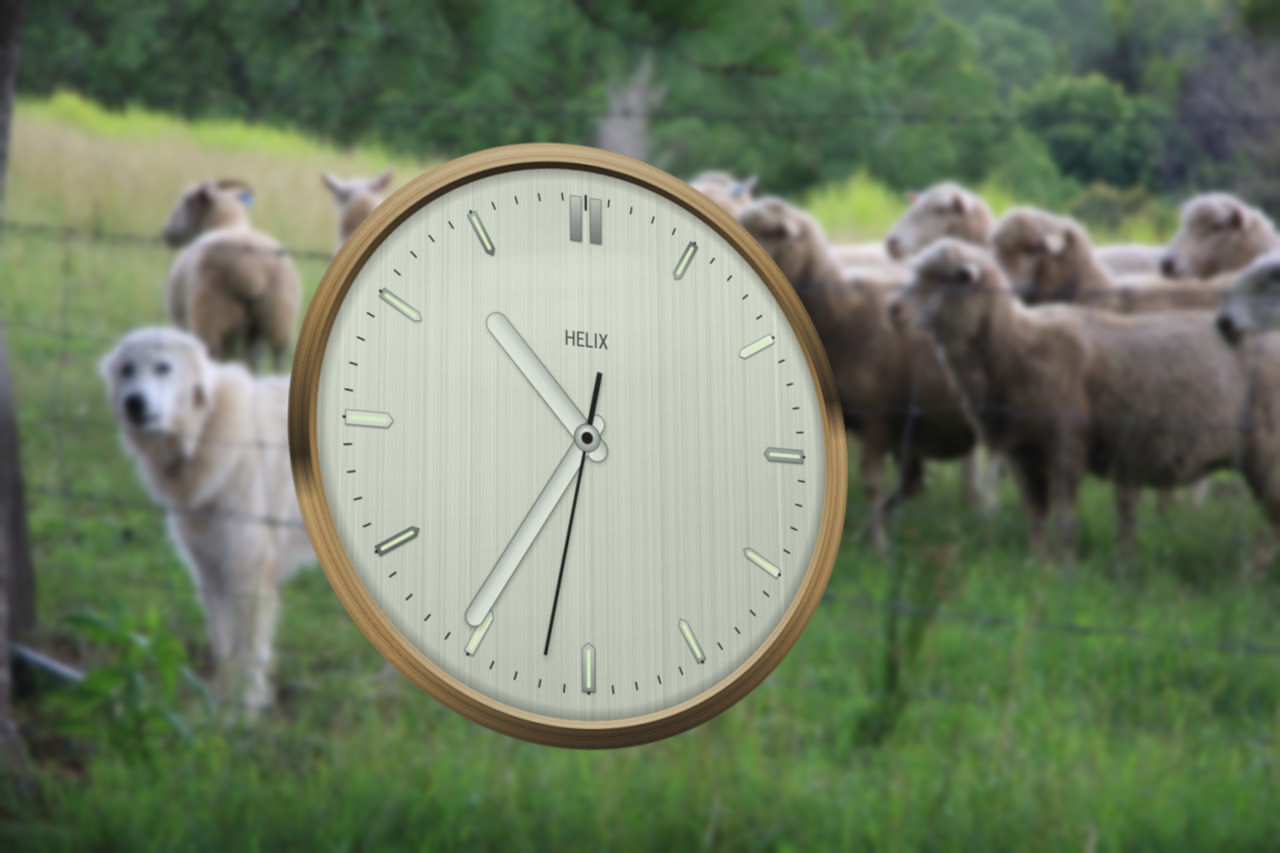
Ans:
**10:35:32**
